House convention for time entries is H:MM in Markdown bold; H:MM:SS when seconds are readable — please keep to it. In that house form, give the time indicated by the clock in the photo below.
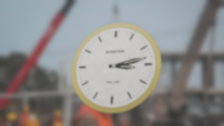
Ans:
**3:13**
